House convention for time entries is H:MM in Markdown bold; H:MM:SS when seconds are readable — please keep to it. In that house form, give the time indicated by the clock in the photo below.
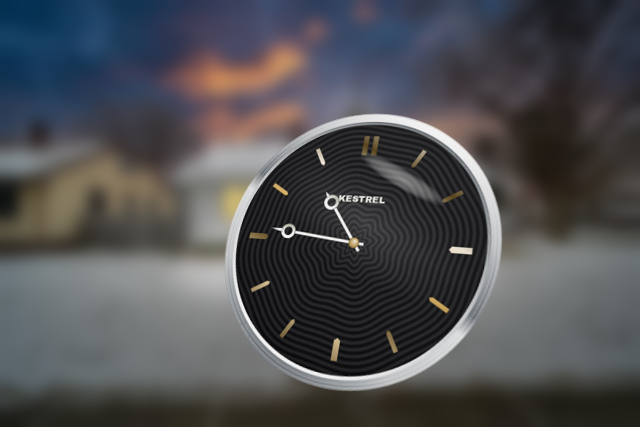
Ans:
**10:46**
